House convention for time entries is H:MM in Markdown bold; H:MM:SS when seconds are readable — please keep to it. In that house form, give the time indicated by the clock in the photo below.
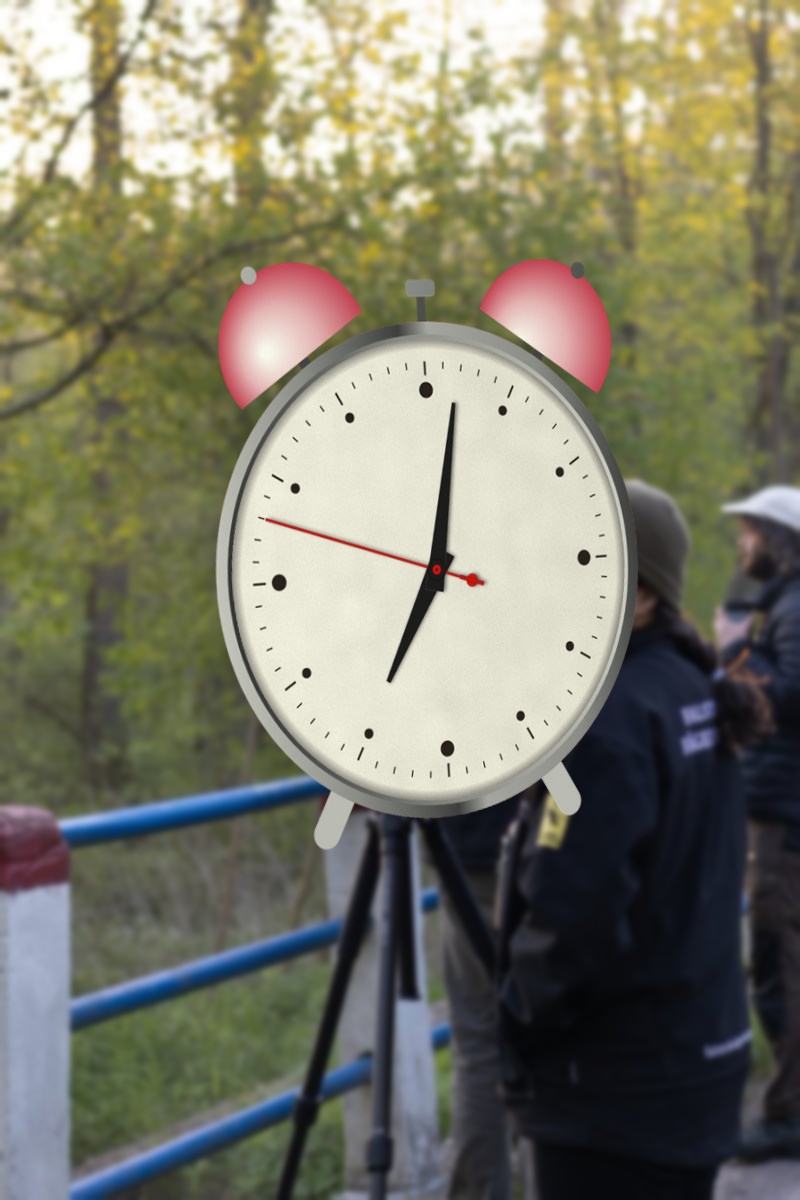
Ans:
**7:01:48**
